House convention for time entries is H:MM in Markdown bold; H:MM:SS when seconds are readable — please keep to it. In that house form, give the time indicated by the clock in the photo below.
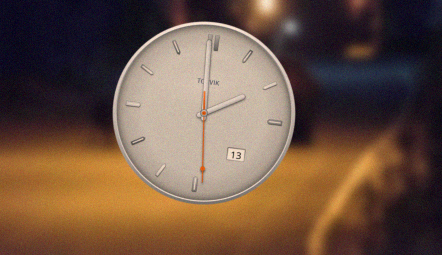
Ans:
**1:59:29**
